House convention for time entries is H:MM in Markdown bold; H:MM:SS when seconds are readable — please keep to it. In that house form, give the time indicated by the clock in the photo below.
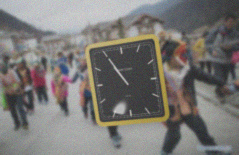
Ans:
**10:55**
